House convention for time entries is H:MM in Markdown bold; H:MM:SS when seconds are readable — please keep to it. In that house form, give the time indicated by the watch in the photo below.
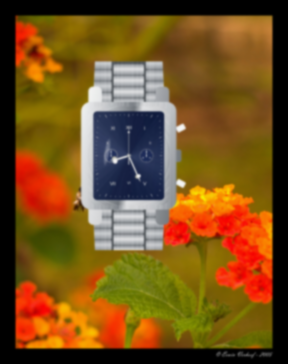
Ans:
**8:26**
